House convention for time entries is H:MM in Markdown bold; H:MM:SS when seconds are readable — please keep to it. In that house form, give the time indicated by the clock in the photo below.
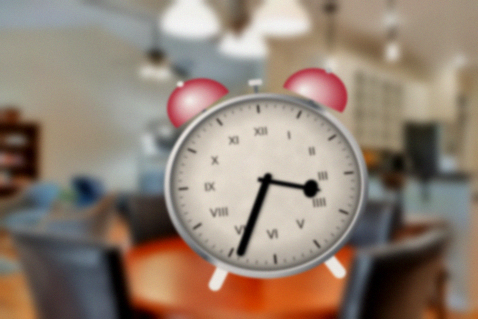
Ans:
**3:34**
